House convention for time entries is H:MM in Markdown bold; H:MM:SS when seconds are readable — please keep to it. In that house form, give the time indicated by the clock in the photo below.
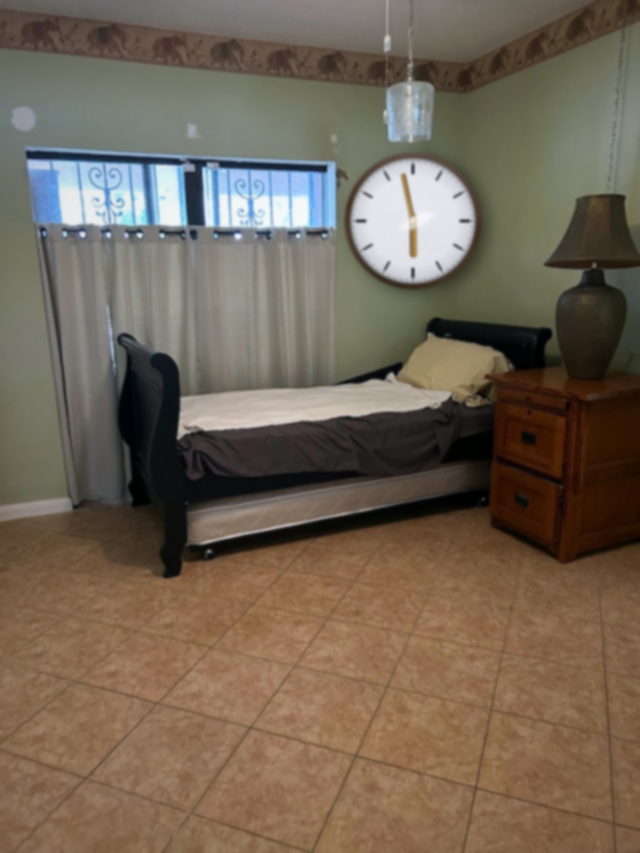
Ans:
**5:58**
